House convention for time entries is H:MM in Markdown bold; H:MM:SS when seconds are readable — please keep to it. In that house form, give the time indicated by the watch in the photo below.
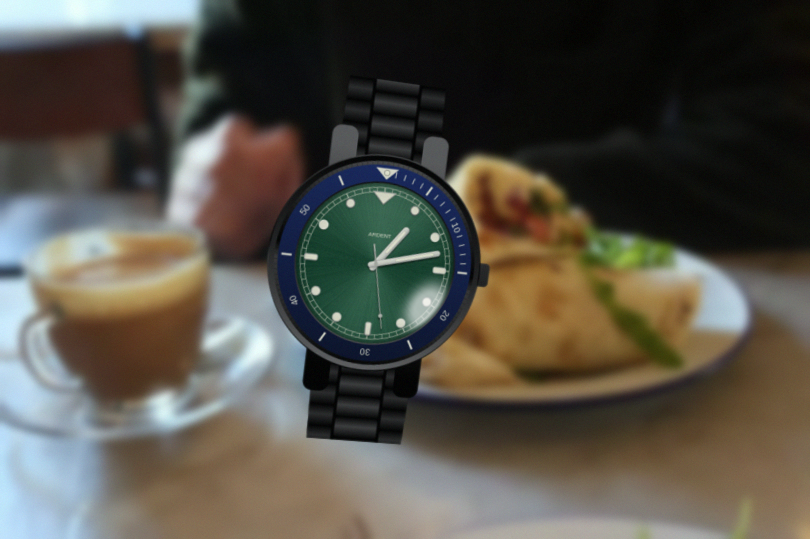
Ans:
**1:12:28**
